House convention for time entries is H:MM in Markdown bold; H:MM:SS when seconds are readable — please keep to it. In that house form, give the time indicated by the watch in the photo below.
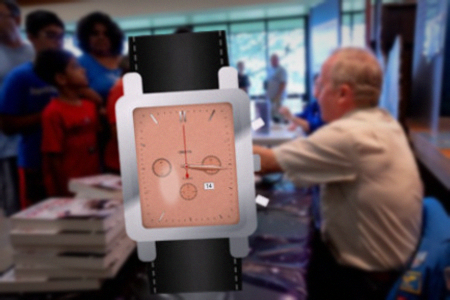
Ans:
**3:16**
